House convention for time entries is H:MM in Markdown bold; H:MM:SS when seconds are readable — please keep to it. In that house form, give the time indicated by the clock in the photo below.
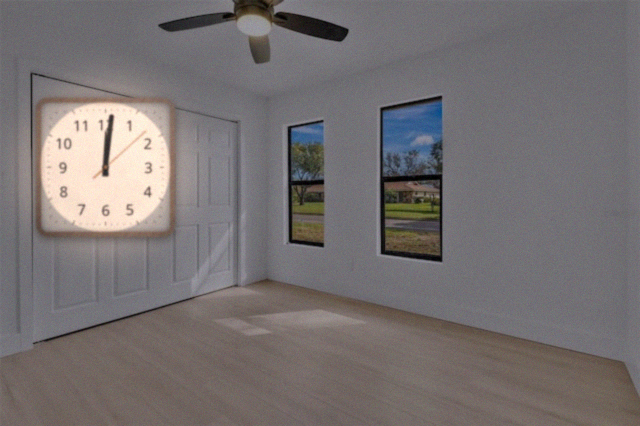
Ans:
**12:01:08**
